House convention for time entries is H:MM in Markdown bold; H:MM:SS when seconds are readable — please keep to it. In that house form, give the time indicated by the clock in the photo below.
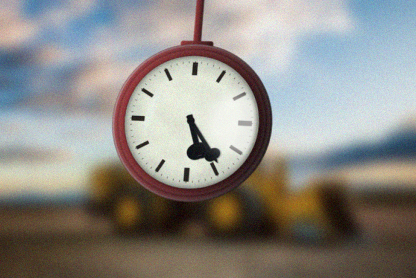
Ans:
**5:24**
